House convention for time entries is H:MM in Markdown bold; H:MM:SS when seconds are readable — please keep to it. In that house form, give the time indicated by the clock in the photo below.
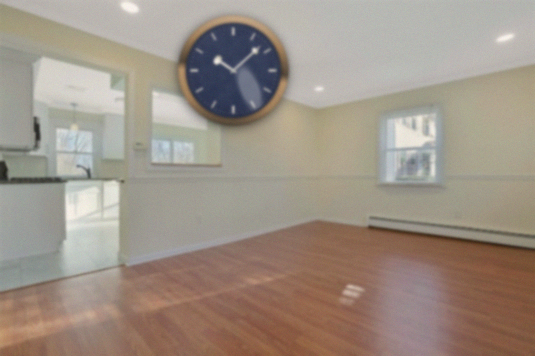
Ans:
**10:08**
